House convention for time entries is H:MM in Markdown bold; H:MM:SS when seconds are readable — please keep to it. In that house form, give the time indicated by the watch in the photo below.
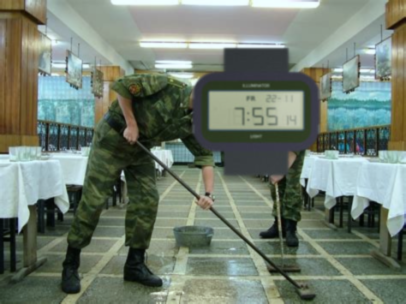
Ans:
**7:55**
